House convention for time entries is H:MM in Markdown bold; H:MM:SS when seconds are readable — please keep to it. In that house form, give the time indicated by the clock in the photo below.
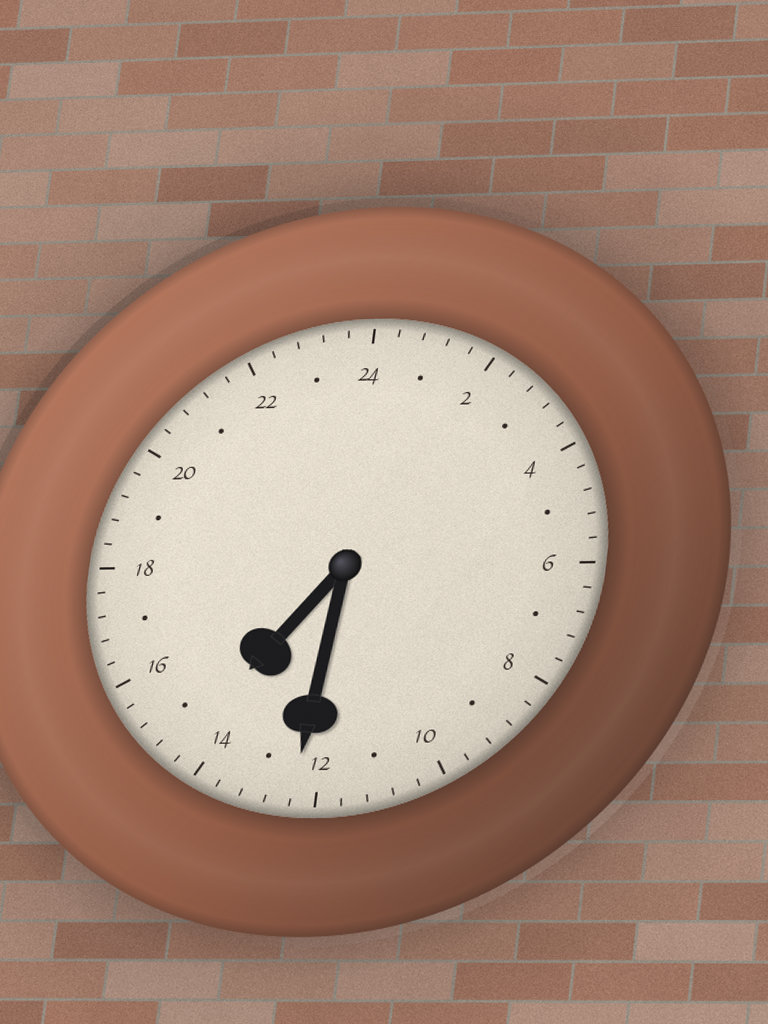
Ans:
**14:31**
